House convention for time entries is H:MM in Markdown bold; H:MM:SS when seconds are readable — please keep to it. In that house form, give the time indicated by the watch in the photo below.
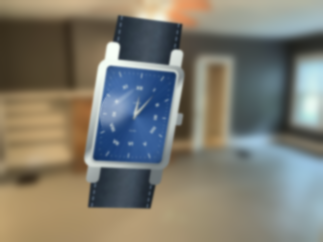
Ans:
**12:06**
